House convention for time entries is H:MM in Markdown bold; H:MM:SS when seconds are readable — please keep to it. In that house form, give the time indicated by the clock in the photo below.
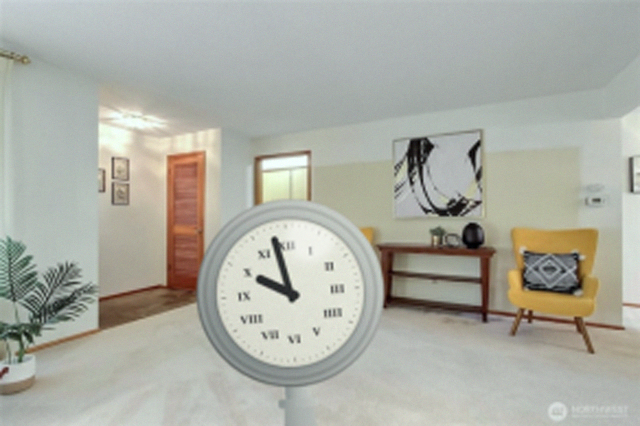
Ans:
**9:58**
